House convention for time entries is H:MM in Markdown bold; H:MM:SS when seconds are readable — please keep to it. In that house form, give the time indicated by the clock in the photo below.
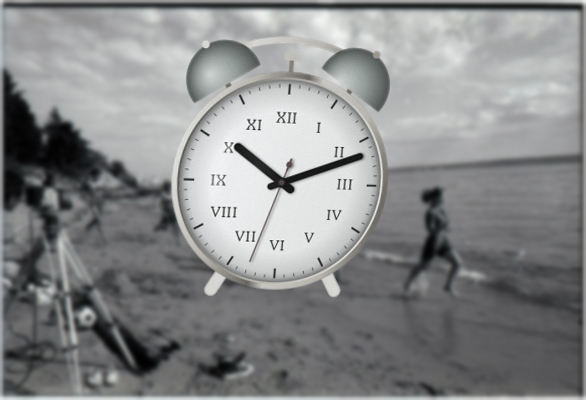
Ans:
**10:11:33**
